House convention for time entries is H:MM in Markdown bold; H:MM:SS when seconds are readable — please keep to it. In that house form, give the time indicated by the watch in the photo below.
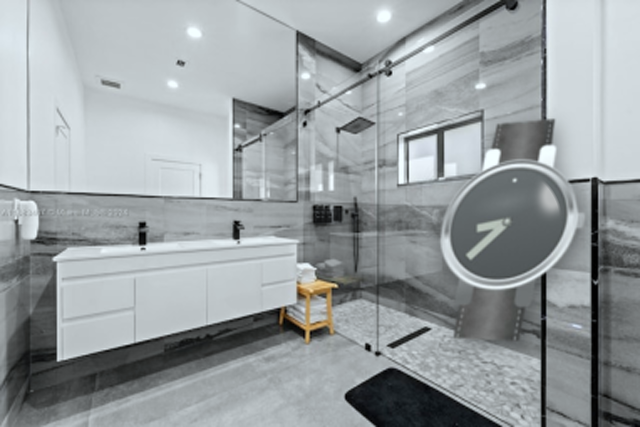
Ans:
**8:37**
